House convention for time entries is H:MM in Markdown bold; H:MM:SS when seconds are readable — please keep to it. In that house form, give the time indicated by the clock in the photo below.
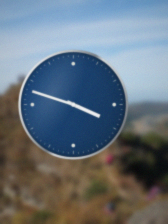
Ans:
**3:48**
